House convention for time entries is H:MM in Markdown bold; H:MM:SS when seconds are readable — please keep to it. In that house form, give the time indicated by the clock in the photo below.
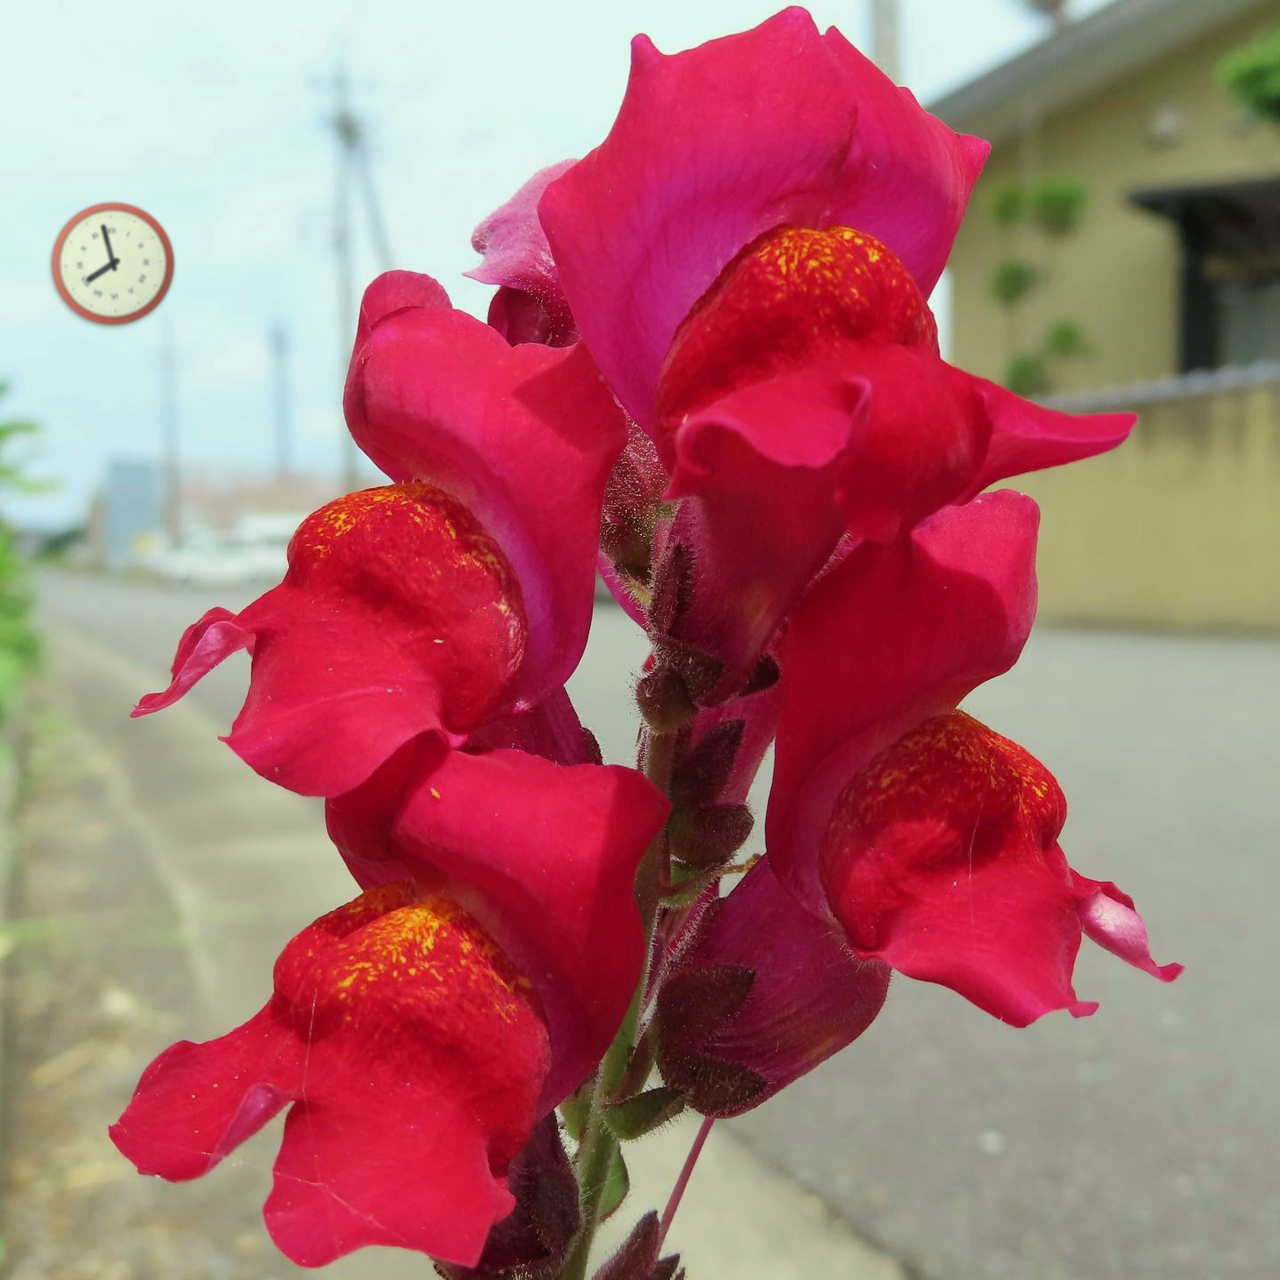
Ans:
**7:58**
